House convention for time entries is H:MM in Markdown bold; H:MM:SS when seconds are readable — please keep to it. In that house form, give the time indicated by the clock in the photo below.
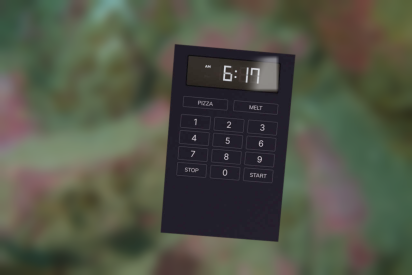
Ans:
**6:17**
